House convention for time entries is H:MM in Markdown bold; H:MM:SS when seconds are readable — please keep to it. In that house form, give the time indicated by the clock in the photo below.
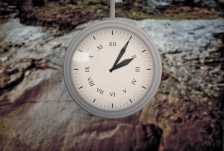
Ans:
**2:05**
